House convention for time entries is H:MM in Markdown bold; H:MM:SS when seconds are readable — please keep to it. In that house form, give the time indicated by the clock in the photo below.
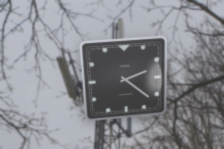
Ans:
**2:22**
